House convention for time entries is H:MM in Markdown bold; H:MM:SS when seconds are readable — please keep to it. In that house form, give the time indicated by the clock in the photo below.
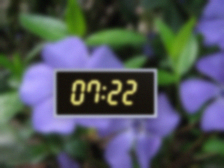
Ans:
**7:22**
